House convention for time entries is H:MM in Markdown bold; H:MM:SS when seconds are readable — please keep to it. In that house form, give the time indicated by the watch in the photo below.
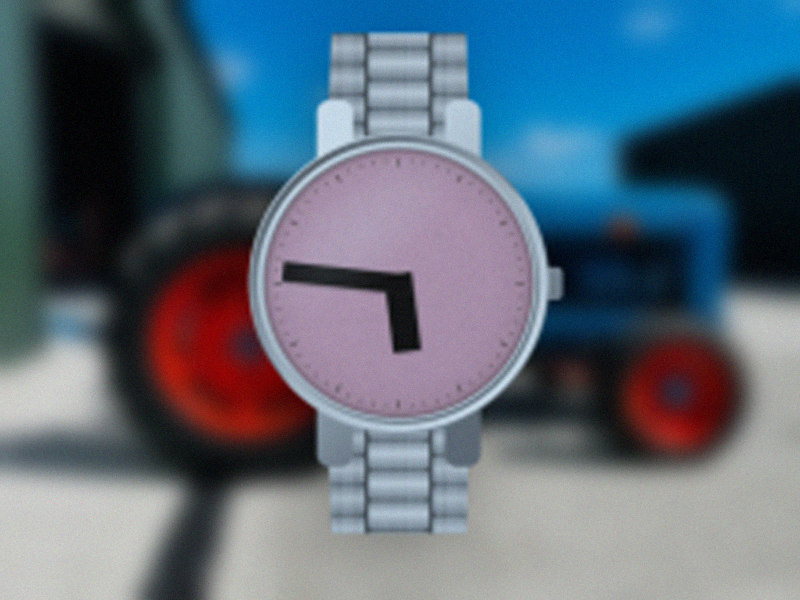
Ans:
**5:46**
